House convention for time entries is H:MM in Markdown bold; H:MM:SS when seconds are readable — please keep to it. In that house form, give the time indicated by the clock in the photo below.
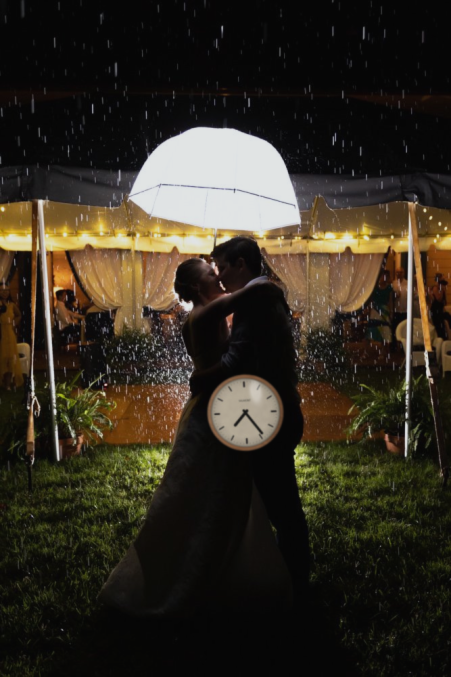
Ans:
**7:24**
